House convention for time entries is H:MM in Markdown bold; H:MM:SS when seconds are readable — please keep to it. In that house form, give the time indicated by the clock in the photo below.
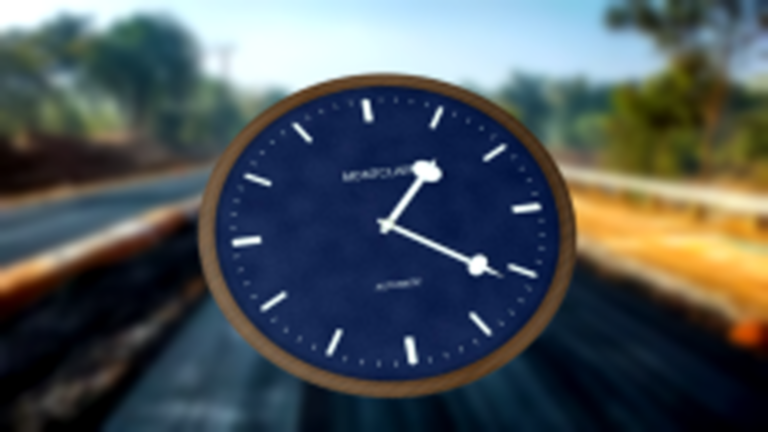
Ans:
**1:21**
